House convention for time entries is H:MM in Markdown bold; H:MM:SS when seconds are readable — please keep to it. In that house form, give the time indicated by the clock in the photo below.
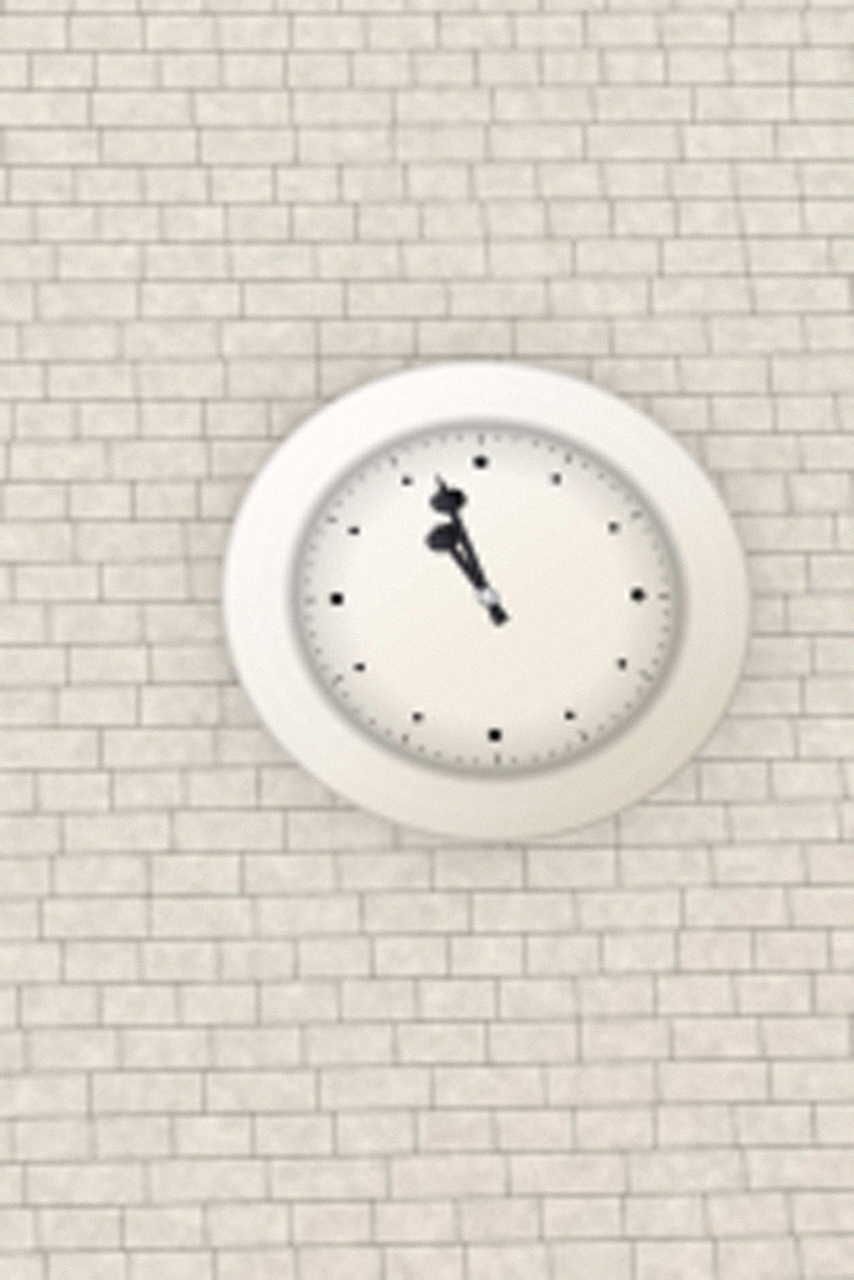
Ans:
**10:57**
